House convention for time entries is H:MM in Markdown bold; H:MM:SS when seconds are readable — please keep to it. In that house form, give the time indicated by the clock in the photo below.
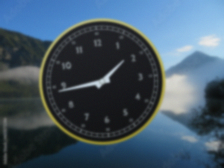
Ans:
**1:44**
